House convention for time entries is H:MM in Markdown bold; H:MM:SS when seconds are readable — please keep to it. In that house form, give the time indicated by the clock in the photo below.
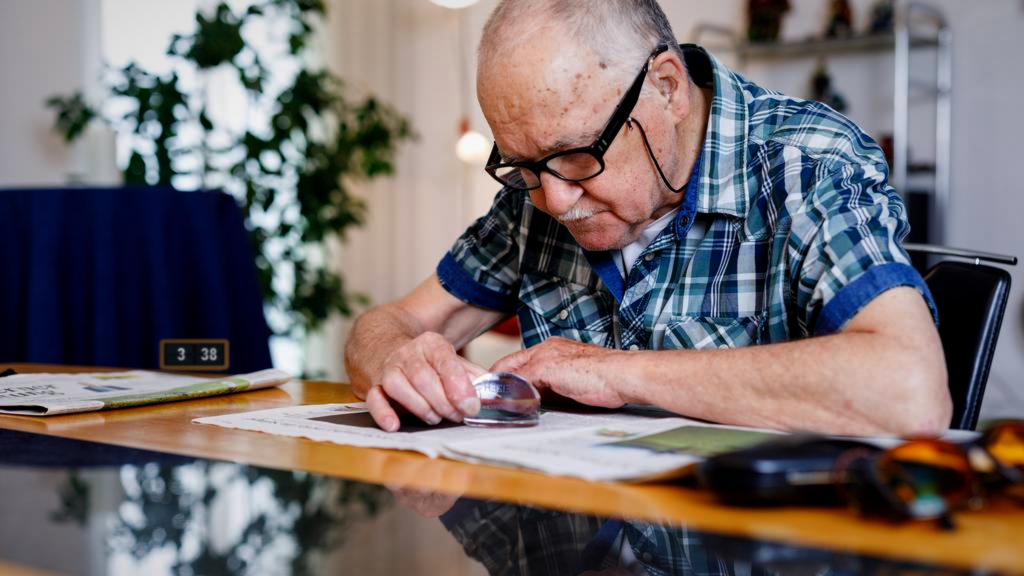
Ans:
**3:38**
